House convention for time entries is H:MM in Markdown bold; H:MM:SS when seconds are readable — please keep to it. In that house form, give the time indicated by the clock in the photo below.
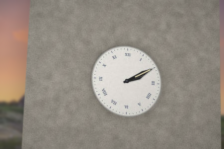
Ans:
**2:10**
